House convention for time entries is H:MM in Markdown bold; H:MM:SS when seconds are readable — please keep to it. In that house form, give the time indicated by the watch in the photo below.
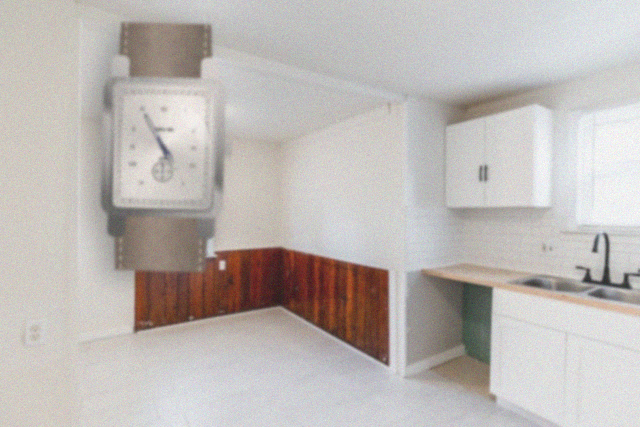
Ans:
**4:55**
